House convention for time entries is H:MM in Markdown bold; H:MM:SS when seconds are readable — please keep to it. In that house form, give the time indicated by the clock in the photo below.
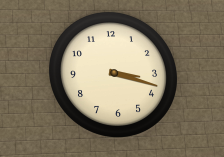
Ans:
**3:18**
